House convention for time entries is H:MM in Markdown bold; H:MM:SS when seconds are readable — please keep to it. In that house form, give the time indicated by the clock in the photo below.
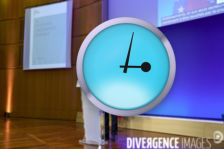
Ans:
**3:02**
